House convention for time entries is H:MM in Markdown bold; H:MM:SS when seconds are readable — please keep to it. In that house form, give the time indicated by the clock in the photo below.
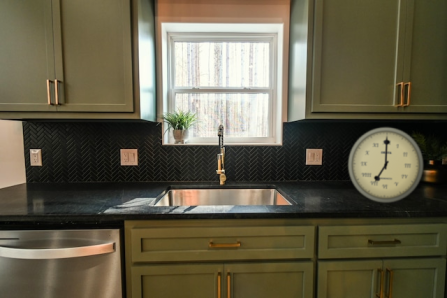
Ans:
**7:00**
